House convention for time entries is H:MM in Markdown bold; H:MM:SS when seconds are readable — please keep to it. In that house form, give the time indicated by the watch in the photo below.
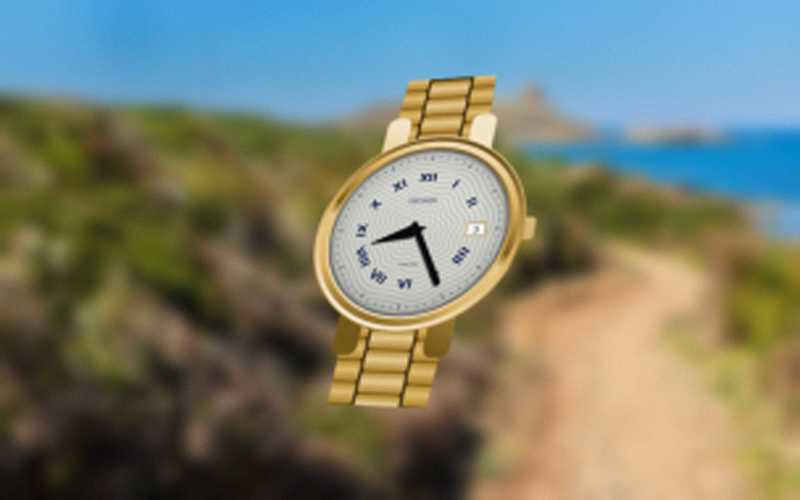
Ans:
**8:25**
